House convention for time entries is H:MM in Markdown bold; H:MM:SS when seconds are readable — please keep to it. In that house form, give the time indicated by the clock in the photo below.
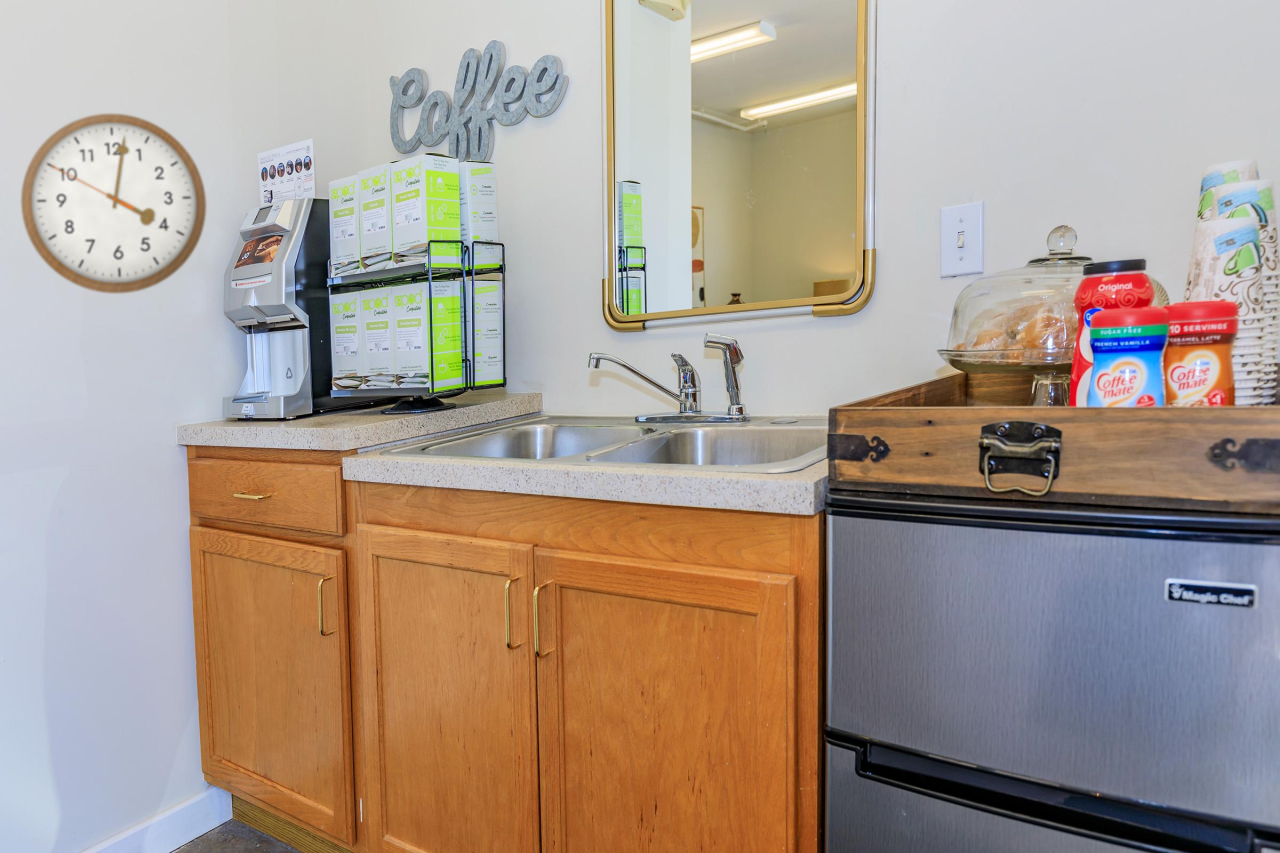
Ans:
**4:01:50**
